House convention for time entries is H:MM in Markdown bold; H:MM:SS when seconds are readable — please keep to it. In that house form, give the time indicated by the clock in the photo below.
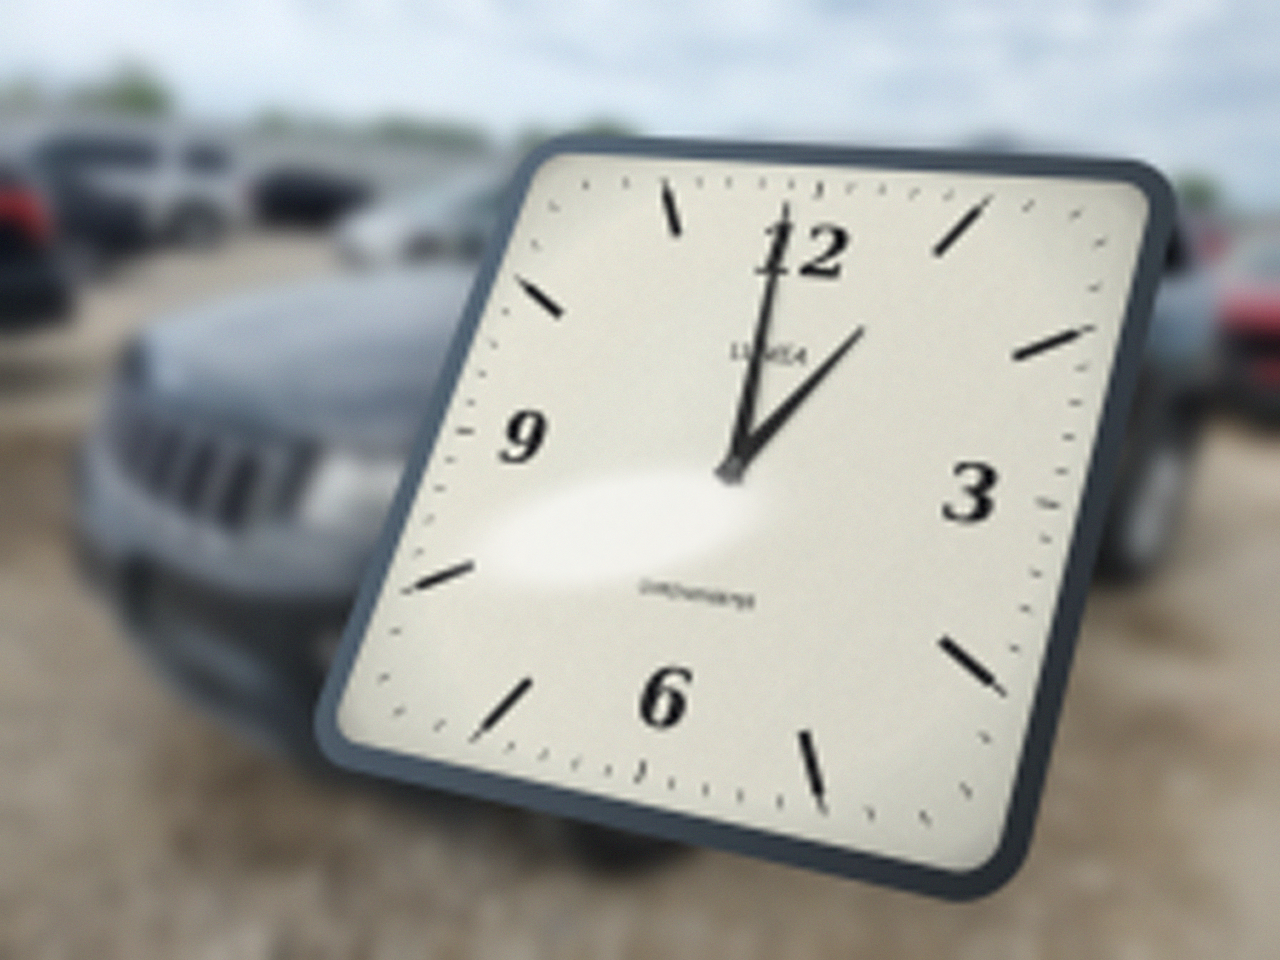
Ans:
**12:59**
